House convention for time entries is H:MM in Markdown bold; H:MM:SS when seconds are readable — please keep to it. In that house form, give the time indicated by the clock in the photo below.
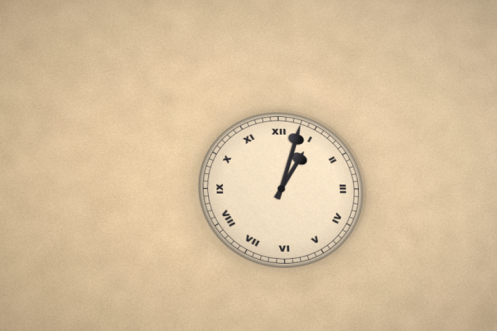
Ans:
**1:03**
